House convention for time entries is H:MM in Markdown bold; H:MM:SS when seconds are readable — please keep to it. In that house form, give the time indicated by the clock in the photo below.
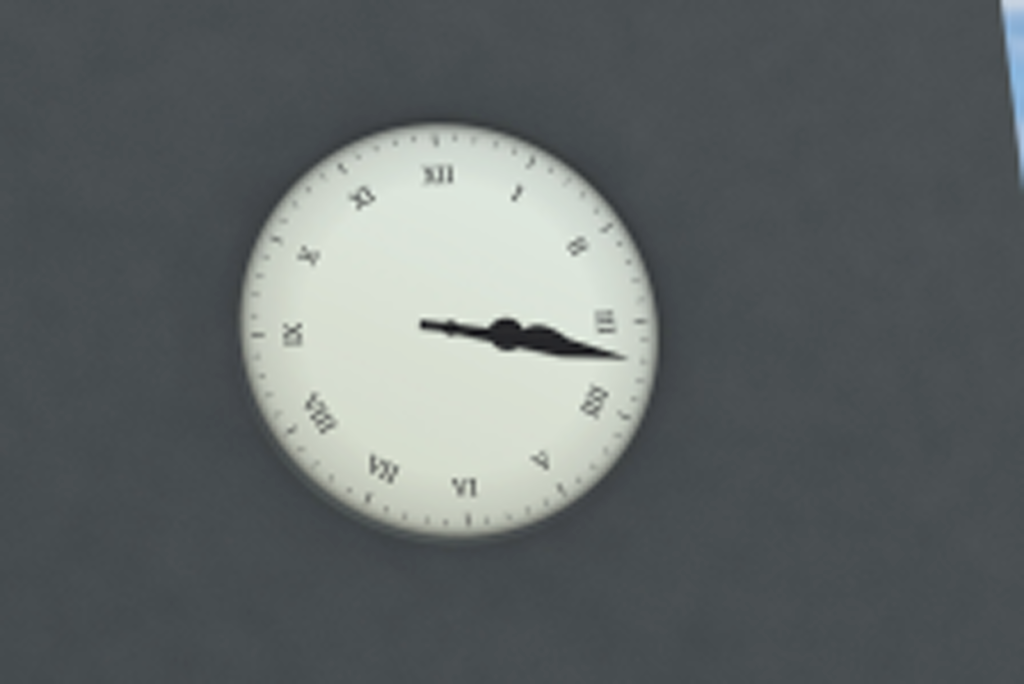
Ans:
**3:17**
